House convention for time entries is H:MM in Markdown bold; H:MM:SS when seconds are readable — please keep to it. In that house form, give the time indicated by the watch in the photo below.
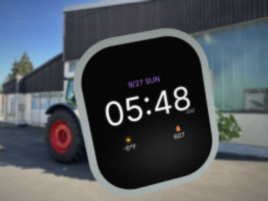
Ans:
**5:48**
